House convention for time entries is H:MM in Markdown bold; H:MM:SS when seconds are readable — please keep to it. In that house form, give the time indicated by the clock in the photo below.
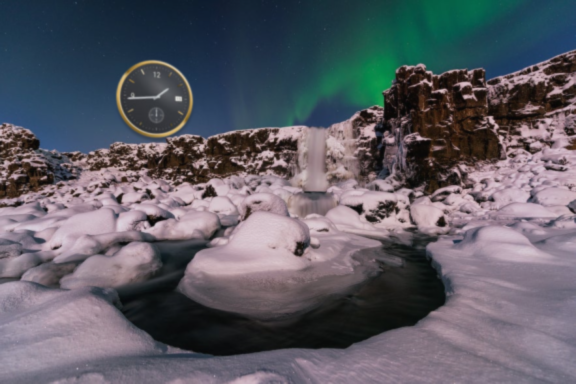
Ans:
**1:44**
